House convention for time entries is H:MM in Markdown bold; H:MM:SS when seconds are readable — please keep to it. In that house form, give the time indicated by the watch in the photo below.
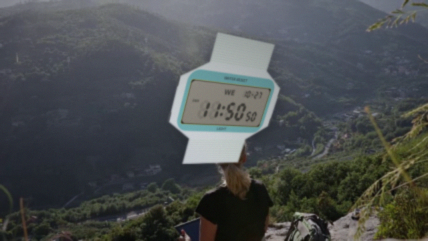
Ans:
**11:50:50**
